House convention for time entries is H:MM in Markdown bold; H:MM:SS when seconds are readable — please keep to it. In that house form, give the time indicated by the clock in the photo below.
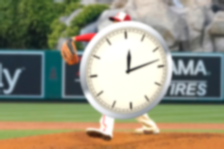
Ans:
**12:13**
